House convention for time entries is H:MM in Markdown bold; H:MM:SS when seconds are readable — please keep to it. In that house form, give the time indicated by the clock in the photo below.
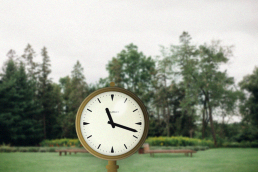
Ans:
**11:18**
